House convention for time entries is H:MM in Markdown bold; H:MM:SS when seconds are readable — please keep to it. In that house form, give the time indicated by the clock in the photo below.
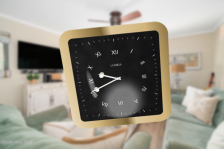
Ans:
**9:41**
